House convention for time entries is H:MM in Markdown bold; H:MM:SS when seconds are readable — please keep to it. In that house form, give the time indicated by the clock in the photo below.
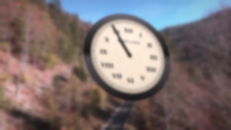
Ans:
**10:55**
